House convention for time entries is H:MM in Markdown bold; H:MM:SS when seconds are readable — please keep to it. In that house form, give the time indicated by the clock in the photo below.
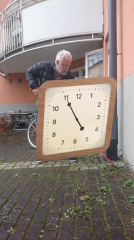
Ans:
**4:55**
